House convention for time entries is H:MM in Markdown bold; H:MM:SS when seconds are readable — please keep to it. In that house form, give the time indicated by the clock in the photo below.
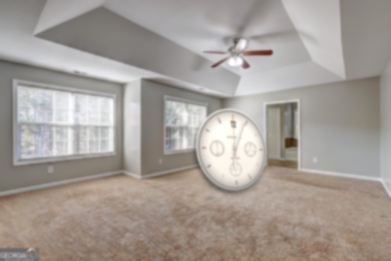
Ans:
**6:04**
